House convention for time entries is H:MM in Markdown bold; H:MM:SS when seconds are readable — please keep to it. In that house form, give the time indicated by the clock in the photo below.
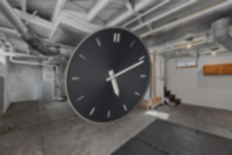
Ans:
**5:11**
